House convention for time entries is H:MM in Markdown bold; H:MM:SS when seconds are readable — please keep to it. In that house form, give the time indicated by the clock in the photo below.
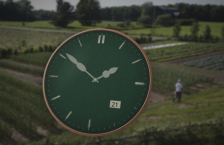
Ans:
**1:51**
